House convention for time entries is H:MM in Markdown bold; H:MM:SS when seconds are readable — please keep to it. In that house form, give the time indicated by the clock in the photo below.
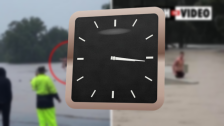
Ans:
**3:16**
